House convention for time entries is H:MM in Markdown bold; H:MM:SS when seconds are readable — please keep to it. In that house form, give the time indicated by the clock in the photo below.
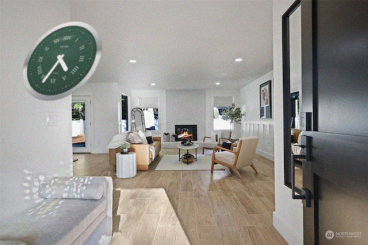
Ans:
**4:34**
